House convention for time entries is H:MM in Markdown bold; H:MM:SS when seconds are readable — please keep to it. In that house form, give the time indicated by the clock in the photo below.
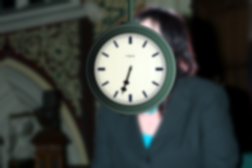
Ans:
**6:33**
